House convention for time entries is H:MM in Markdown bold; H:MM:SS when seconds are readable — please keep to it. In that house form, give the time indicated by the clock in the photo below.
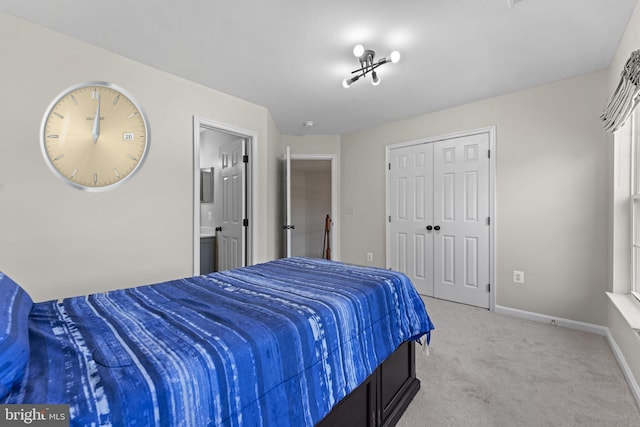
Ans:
**12:01**
